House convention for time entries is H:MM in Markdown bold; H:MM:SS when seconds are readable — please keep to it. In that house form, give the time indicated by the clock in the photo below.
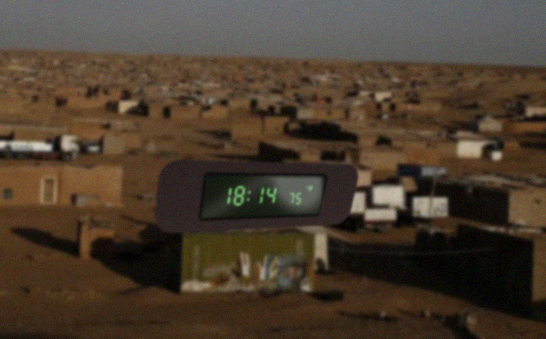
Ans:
**18:14**
